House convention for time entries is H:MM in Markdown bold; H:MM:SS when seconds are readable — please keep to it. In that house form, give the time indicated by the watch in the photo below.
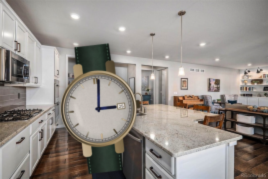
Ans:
**3:01**
